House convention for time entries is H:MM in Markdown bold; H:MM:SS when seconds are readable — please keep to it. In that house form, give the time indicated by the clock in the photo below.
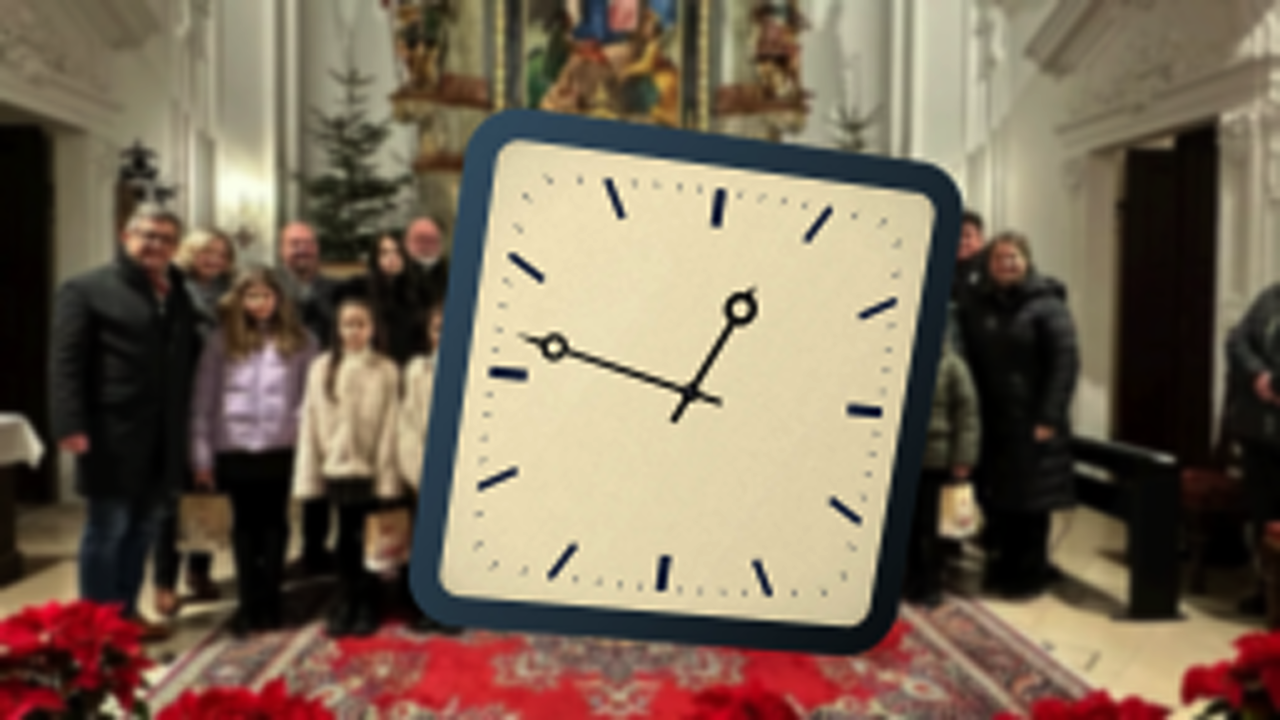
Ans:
**12:47**
